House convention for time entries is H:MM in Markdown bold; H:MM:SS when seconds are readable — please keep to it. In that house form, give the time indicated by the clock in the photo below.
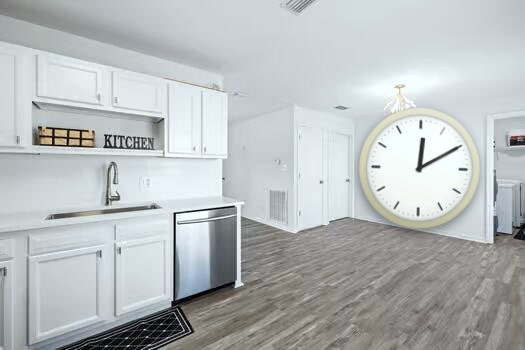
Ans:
**12:10**
